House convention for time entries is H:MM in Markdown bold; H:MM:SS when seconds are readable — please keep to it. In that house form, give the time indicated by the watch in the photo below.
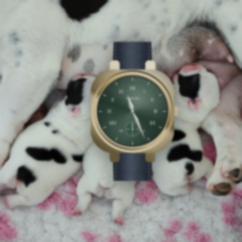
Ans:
**11:26**
